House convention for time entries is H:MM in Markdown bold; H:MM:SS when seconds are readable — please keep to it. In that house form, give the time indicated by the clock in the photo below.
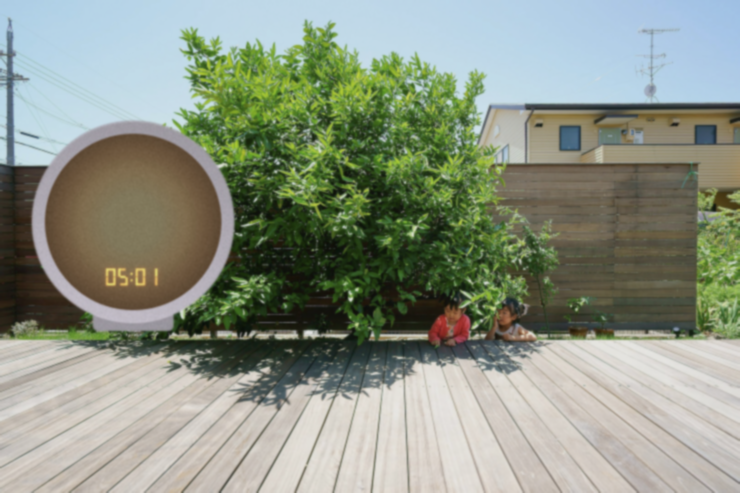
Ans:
**5:01**
